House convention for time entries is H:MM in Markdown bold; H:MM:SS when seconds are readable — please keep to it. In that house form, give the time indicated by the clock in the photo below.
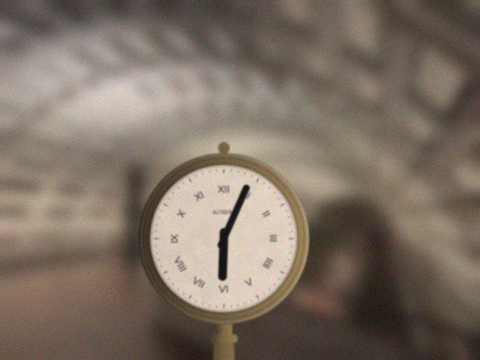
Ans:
**6:04**
